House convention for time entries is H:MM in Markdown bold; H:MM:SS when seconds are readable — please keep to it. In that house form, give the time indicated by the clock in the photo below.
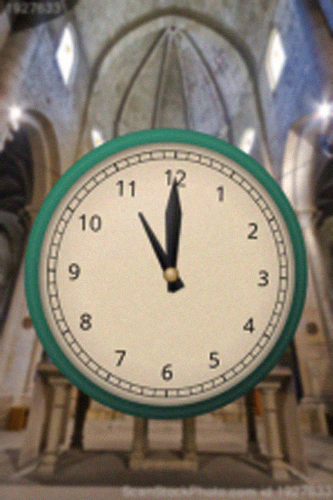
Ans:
**11:00**
